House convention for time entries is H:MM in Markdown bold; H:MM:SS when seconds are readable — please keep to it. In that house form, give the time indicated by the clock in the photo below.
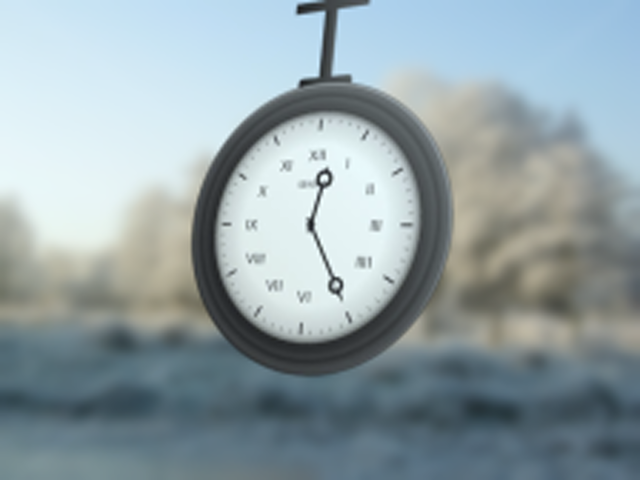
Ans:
**12:25**
